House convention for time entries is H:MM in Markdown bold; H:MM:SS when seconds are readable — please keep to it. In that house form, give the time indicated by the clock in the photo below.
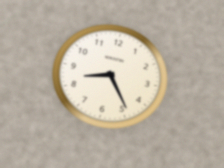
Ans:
**8:24**
